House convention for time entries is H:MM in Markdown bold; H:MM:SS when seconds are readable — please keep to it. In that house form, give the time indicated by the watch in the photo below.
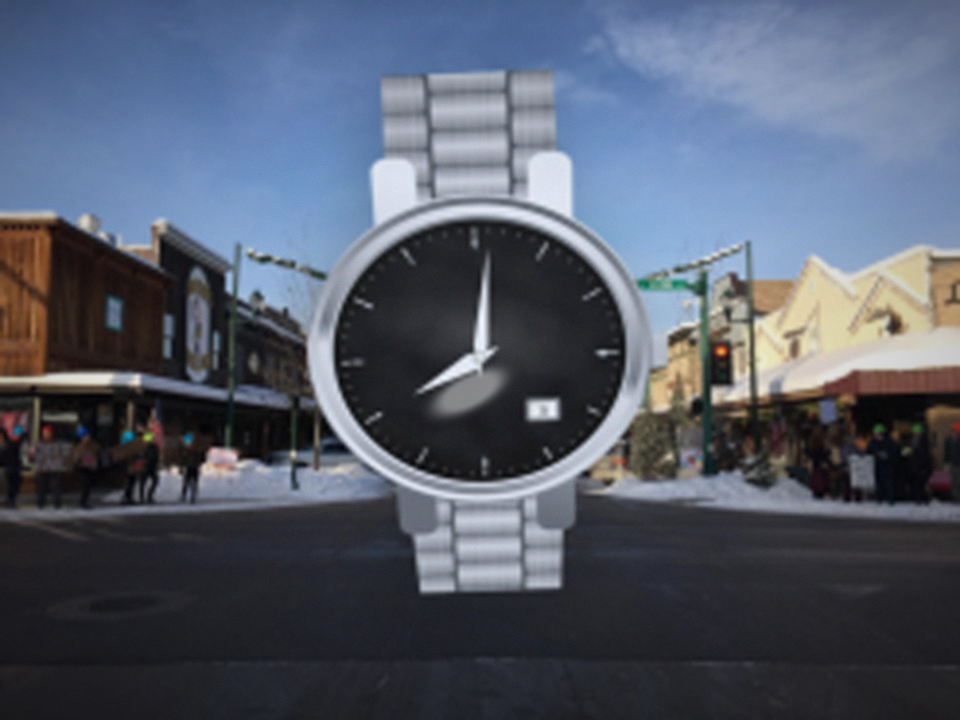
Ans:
**8:01**
